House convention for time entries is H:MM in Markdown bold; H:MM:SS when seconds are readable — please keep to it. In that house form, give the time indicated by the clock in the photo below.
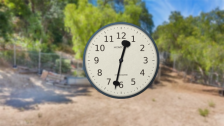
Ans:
**12:32**
